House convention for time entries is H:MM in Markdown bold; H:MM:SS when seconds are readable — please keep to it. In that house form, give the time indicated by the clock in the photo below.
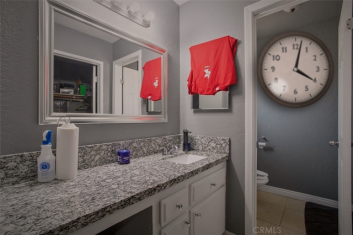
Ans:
**4:02**
